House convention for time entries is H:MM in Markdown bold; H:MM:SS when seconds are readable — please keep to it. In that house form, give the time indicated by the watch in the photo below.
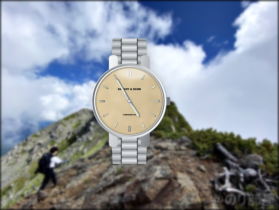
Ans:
**4:55**
